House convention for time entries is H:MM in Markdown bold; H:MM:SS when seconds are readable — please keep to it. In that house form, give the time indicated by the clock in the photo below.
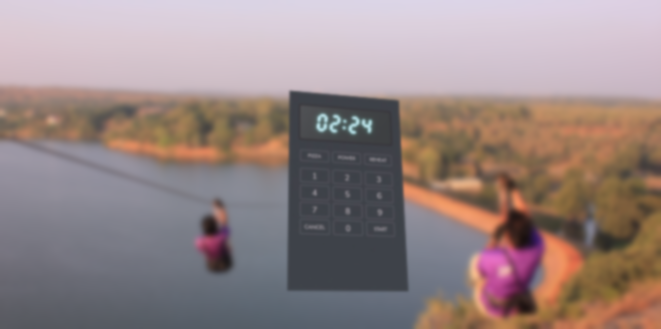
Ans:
**2:24**
